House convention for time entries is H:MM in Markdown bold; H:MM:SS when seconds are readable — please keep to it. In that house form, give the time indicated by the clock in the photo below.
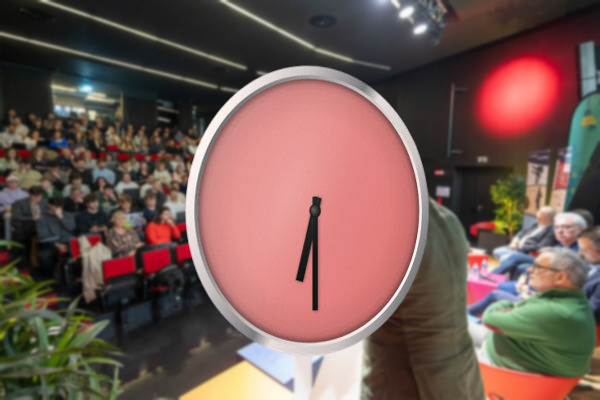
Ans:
**6:30**
